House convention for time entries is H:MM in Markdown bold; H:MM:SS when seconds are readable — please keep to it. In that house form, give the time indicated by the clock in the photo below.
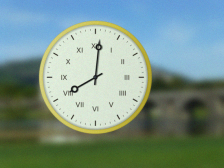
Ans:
**8:01**
